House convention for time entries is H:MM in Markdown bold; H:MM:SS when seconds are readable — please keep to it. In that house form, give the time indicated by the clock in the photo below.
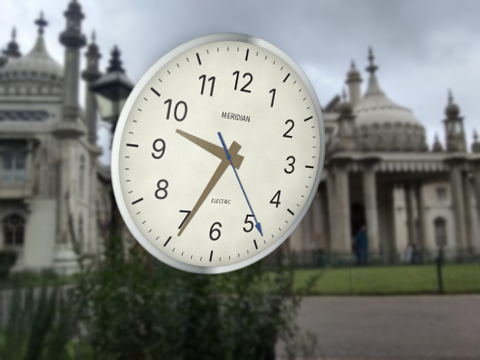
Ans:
**9:34:24**
